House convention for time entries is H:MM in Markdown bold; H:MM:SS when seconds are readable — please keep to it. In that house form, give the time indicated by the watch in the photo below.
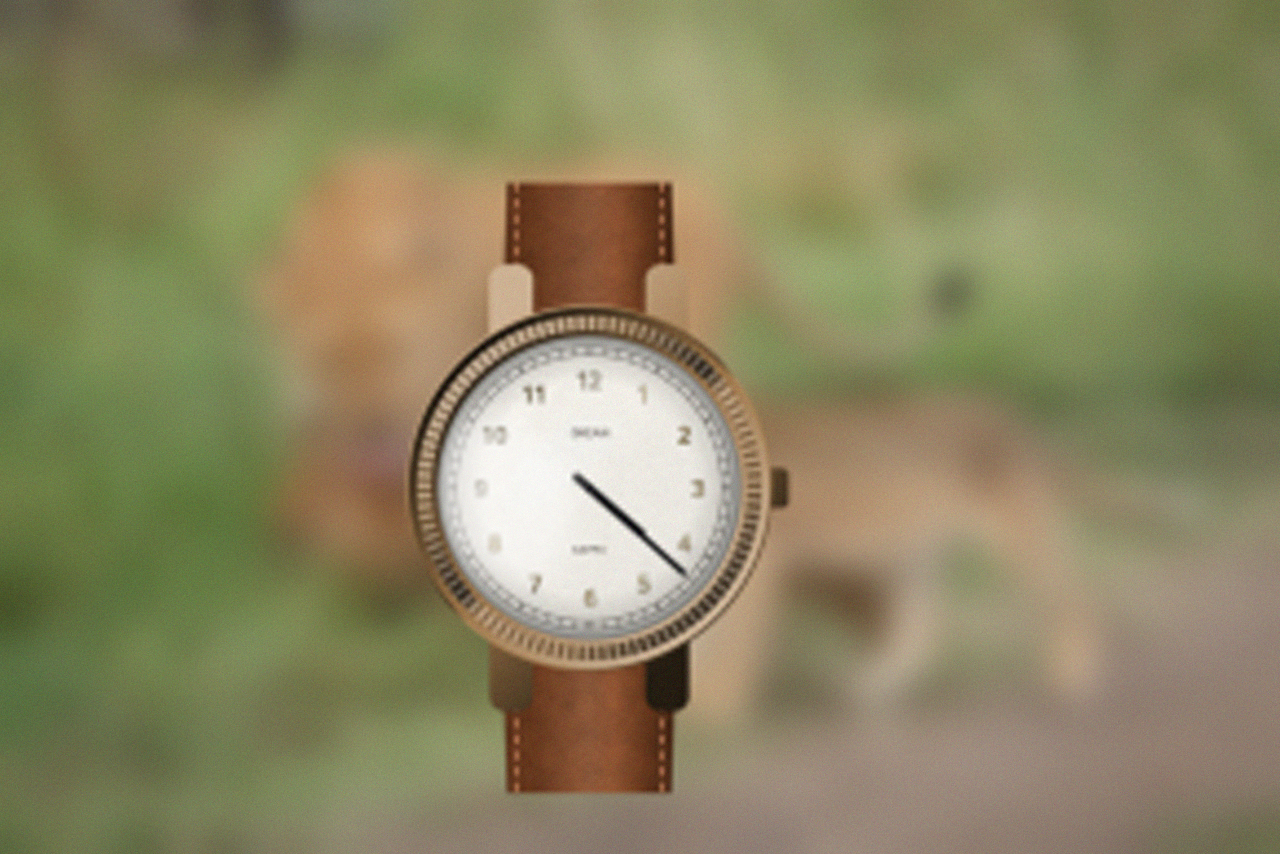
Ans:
**4:22**
